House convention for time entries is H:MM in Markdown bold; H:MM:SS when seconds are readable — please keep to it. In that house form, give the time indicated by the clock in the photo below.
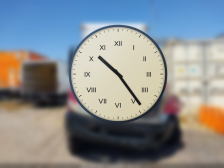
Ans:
**10:24**
